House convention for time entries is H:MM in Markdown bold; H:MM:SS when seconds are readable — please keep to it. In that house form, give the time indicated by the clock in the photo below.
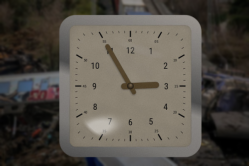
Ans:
**2:55**
